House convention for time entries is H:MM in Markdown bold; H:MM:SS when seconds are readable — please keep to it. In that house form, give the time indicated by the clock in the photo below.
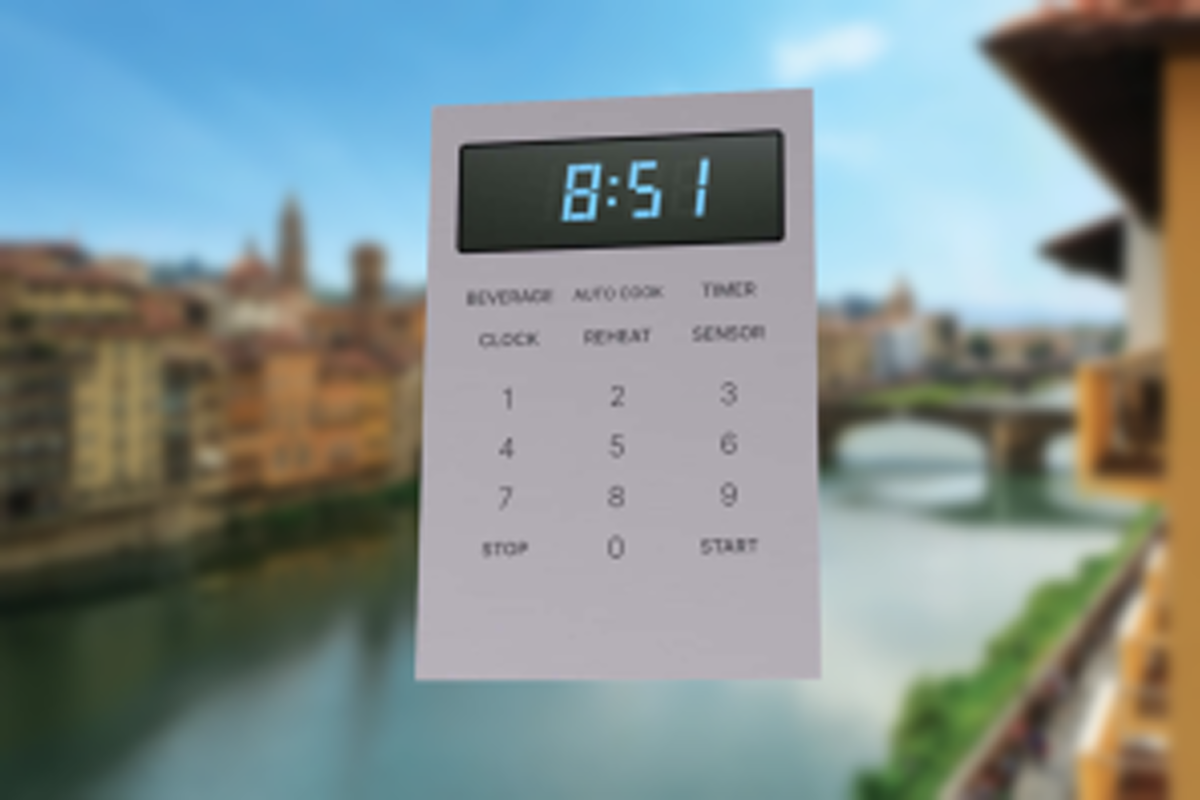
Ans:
**8:51**
